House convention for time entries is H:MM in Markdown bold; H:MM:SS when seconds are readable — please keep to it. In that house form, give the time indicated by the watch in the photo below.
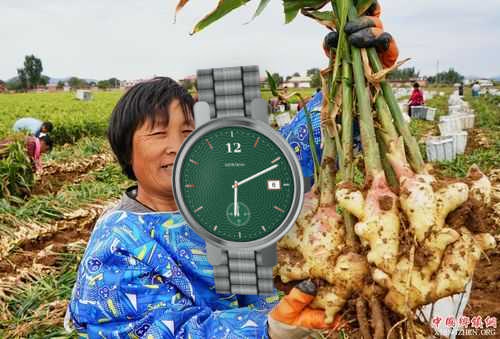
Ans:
**6:11**
